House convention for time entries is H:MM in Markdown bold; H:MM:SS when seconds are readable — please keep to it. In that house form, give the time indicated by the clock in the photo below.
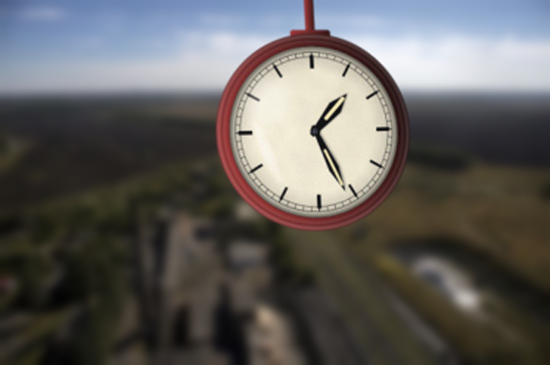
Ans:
**1:26**
